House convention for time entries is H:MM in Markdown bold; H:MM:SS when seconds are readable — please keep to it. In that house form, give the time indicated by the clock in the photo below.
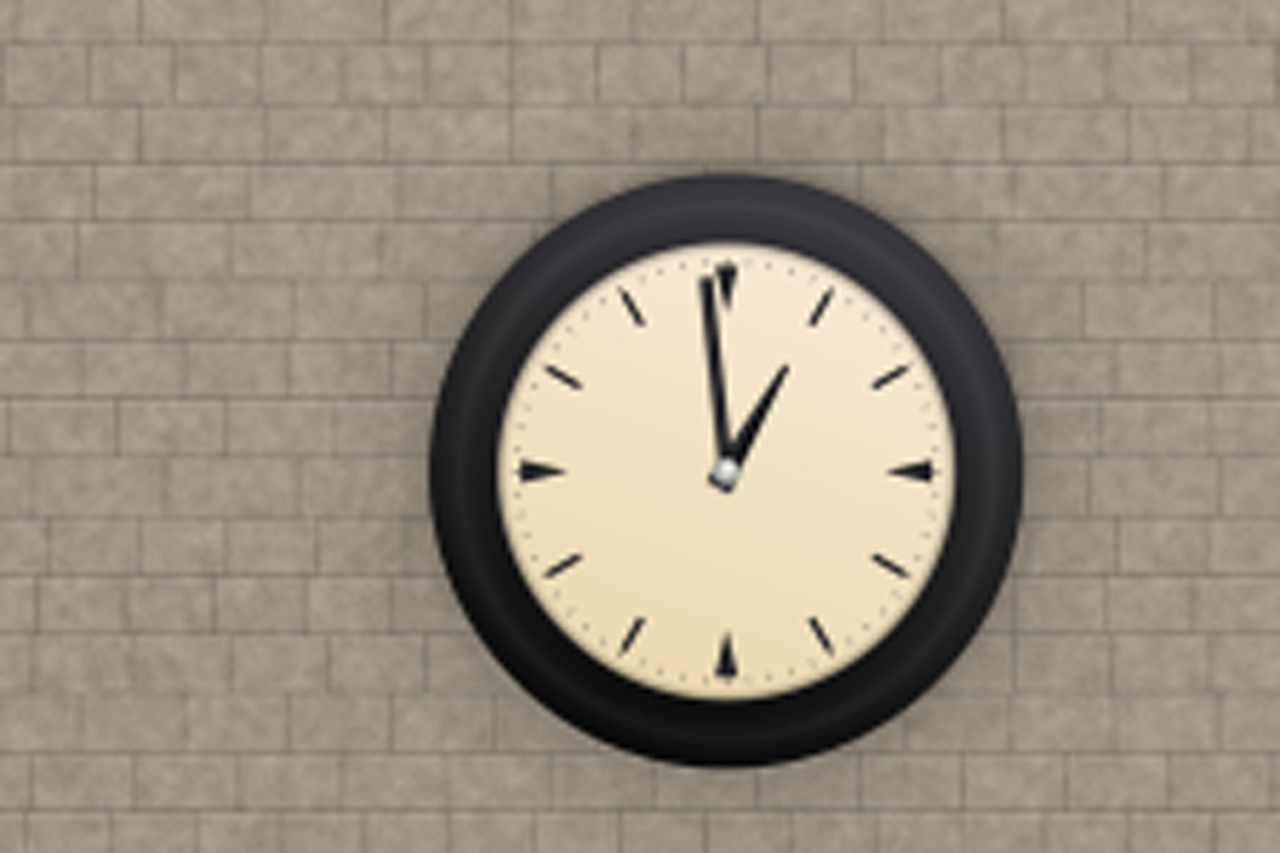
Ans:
**12:59**
